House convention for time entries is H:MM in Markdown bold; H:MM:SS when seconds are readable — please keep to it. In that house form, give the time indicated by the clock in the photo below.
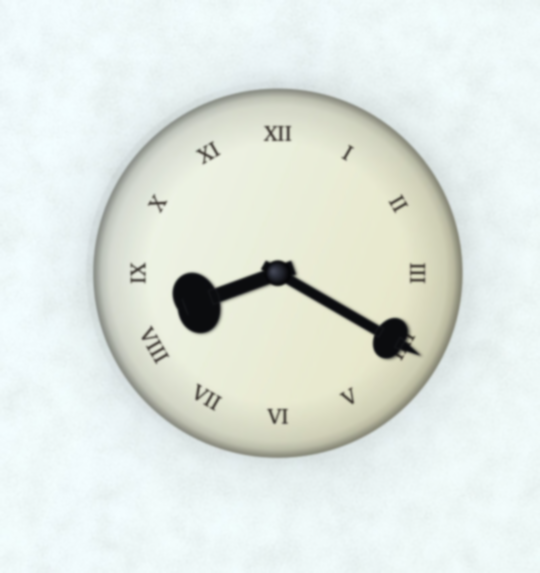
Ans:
**8:20**
